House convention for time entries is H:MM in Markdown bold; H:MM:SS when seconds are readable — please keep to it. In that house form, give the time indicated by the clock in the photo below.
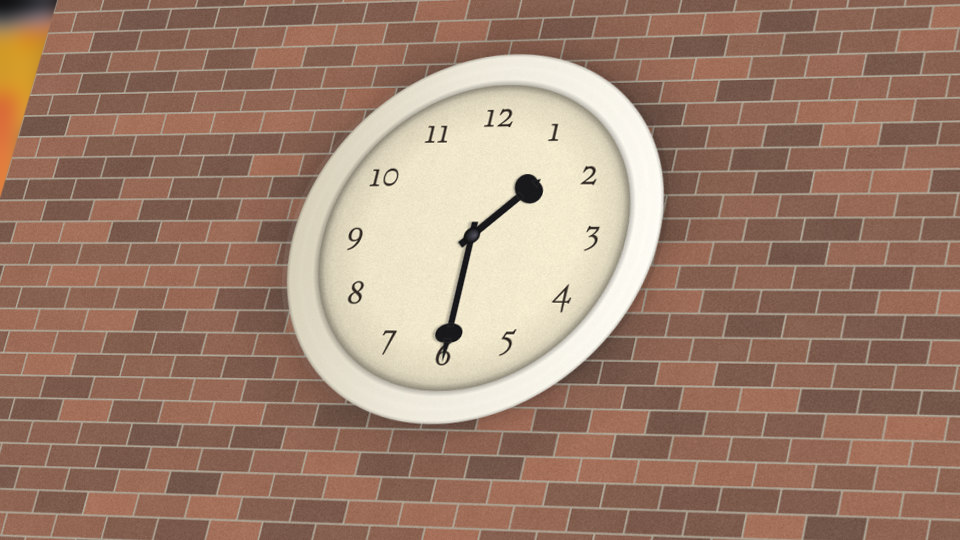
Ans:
**1:30**
